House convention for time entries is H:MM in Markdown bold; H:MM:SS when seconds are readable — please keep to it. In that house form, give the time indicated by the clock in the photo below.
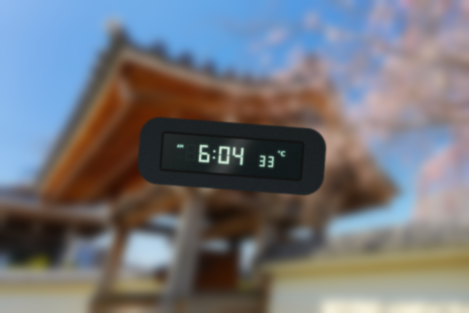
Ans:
**6:04**
